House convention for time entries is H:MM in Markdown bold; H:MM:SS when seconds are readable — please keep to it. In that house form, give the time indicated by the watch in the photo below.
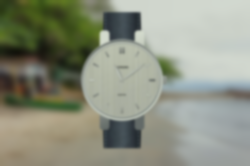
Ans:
**11:09**
